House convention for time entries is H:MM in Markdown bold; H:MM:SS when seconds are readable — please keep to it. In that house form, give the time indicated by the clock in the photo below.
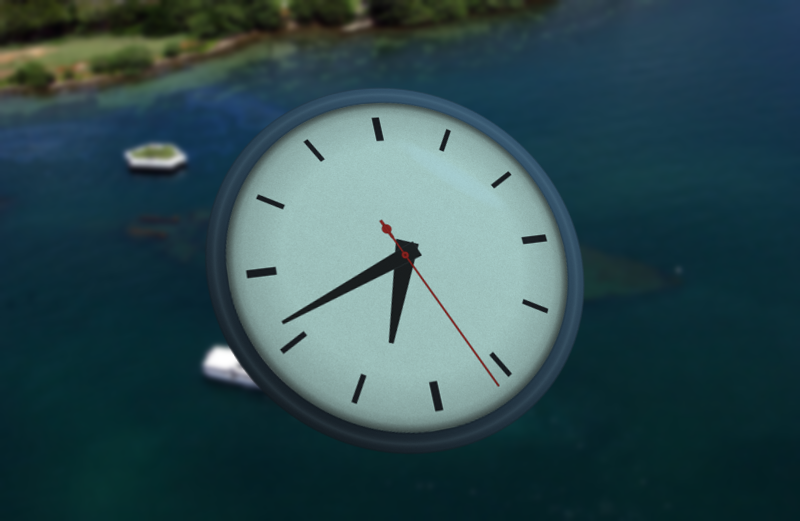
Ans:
**6:41:26**
